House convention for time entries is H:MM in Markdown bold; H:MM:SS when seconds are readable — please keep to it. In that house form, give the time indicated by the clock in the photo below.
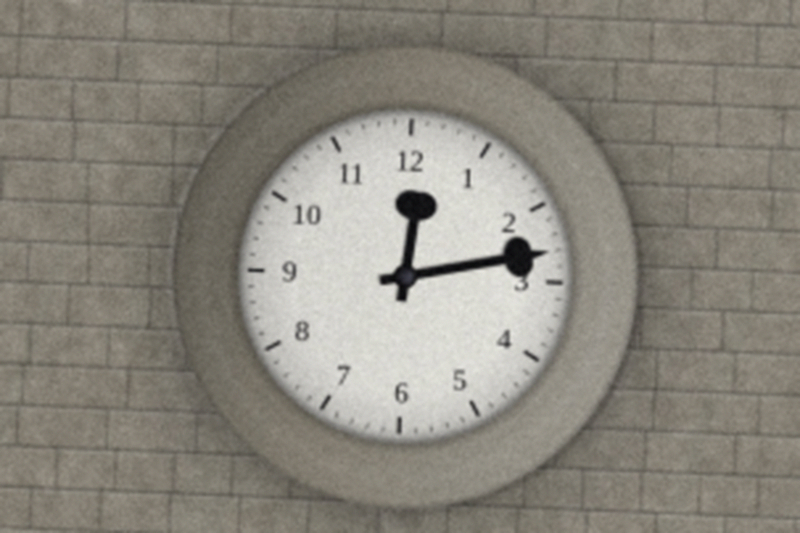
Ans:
**12:13**
